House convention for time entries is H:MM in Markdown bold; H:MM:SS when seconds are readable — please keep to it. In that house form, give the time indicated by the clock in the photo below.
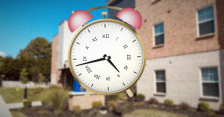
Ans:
**4:43**
